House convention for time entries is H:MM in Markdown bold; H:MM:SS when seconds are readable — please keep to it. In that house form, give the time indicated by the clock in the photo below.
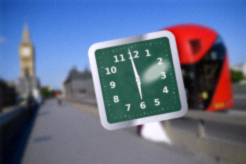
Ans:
**5:59**
